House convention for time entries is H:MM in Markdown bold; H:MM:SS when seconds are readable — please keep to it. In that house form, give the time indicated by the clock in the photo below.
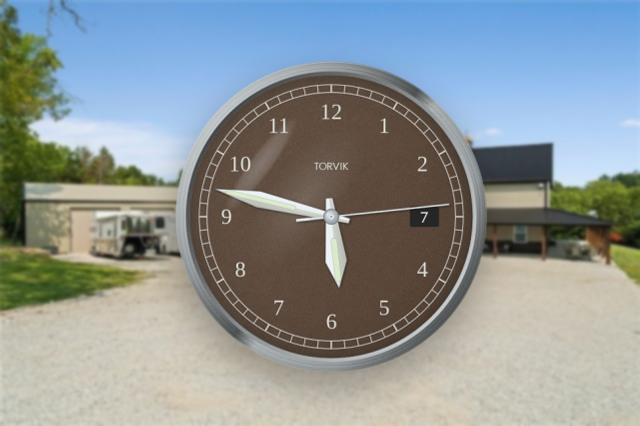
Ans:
**5:47:14**
